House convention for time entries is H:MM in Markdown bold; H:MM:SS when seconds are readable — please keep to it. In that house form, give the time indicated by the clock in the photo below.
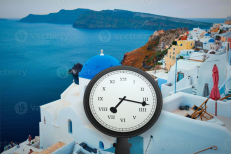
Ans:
**7:17**
